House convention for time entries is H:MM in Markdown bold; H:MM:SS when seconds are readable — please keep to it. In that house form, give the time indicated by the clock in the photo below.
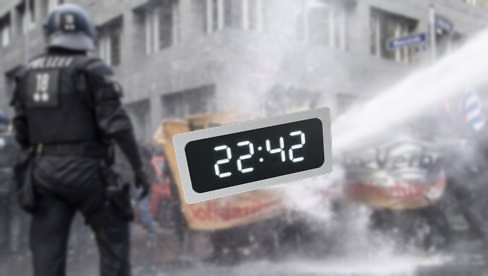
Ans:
**22:42**
